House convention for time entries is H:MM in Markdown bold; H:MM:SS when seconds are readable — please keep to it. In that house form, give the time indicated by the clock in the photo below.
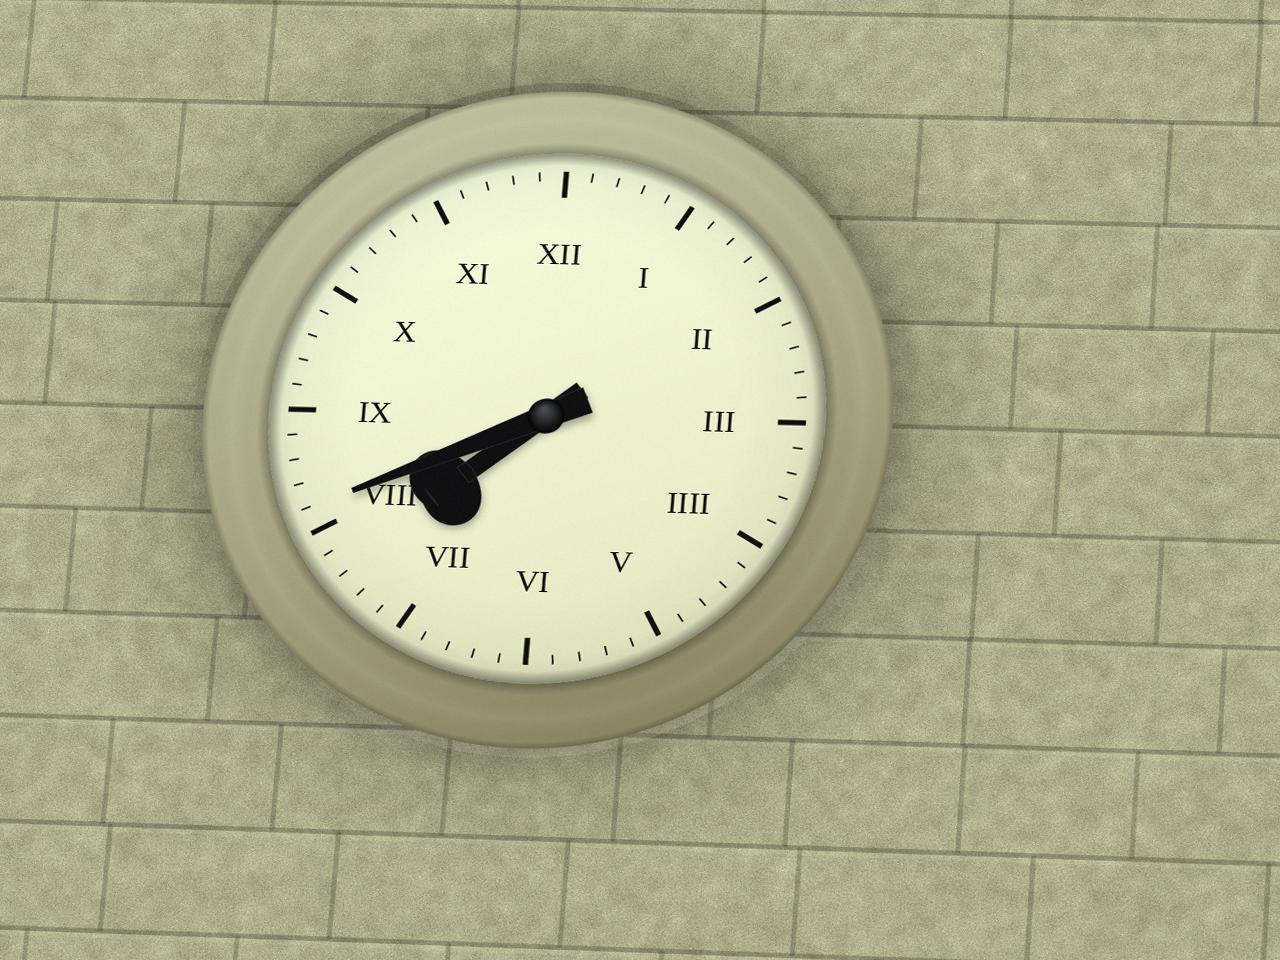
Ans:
**7:41**
